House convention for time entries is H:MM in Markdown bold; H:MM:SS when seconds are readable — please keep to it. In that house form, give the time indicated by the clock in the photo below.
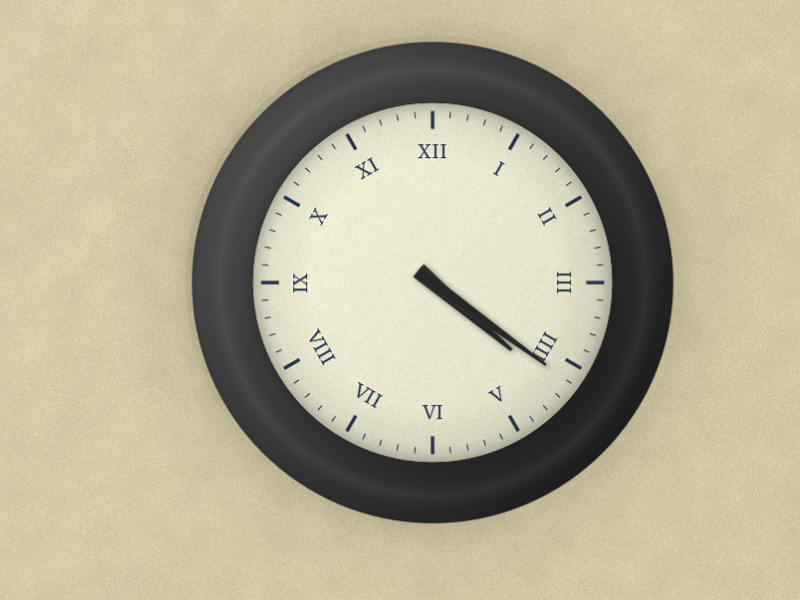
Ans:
**4:21**
